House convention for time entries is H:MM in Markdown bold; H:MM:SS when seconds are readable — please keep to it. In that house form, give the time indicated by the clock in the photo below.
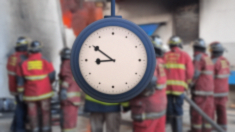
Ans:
**8:51**
